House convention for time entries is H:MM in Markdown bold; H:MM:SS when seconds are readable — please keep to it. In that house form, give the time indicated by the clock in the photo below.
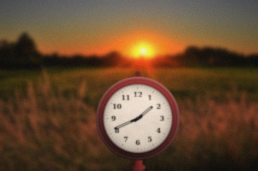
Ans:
**1:41**
